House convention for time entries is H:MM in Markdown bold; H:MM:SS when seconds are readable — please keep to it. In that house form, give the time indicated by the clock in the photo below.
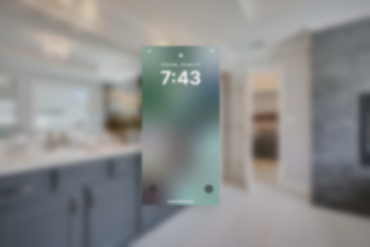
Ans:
**7:43**
